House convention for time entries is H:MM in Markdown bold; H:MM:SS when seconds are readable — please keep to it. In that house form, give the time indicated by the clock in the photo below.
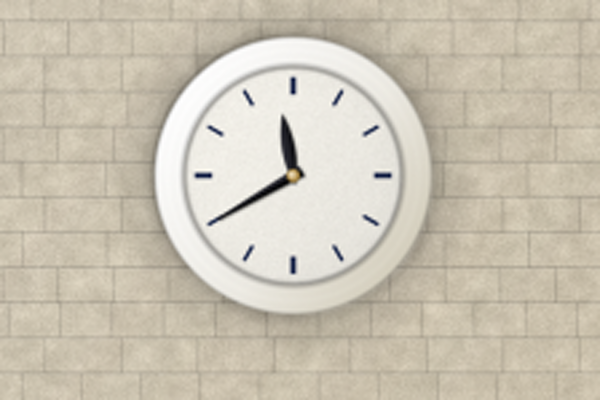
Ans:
**11:40**
